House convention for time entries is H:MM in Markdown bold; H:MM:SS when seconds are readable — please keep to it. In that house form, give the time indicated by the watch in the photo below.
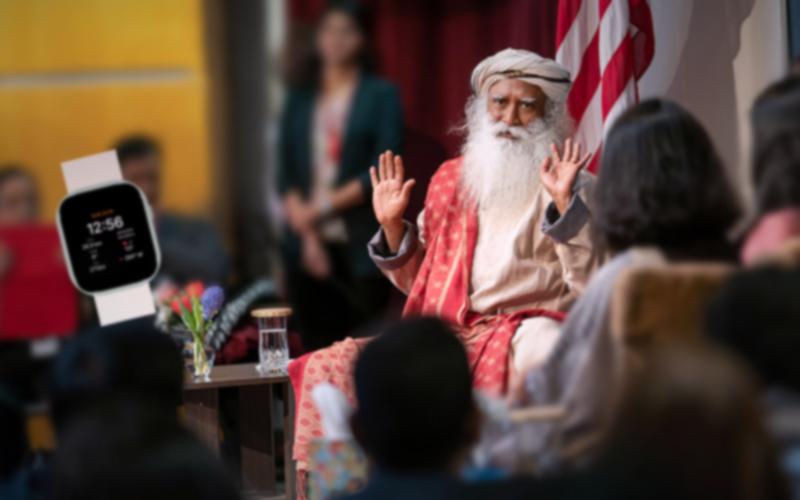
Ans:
**12:56**
